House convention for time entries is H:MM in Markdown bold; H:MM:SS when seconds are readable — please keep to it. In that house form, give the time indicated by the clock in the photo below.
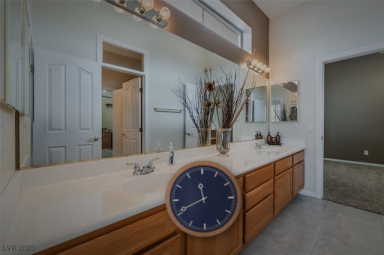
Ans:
**11:41**
